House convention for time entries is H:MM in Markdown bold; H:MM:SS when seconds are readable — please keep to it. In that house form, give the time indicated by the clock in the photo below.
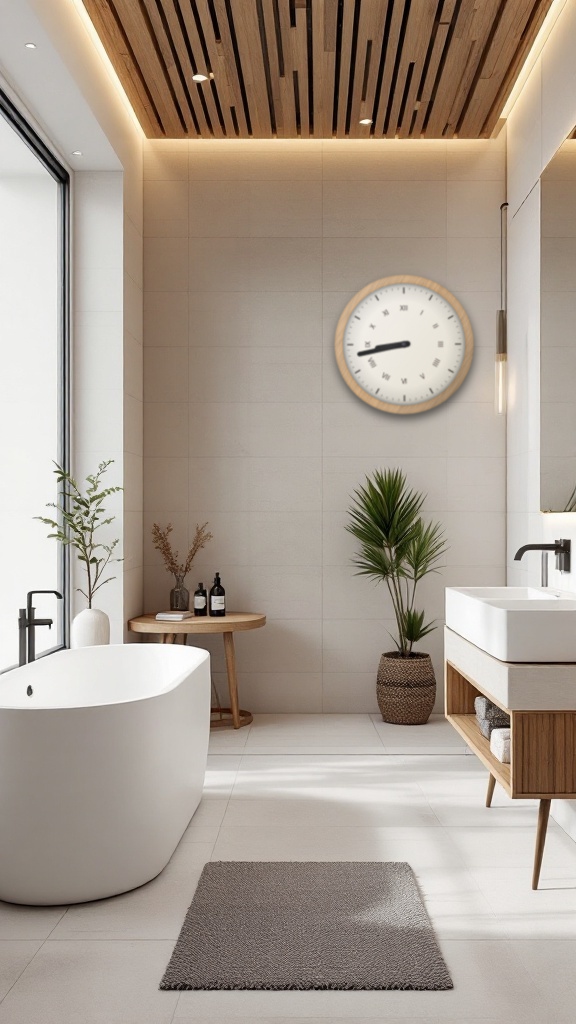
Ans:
**8:43**
